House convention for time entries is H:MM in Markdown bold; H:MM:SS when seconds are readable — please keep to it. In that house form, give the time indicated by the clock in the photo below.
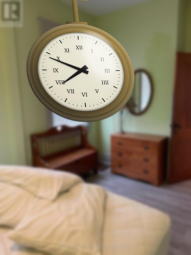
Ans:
**7:49**
